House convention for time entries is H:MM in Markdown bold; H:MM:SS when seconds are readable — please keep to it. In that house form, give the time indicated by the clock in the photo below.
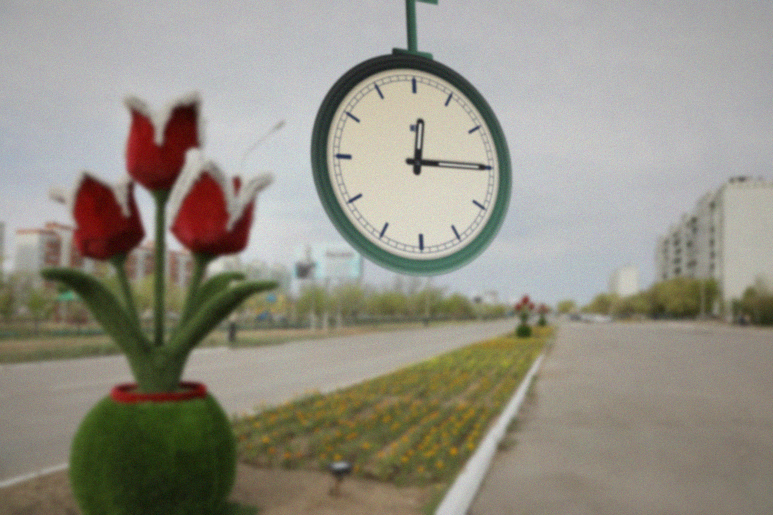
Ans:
**12:15**
